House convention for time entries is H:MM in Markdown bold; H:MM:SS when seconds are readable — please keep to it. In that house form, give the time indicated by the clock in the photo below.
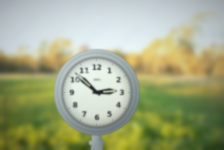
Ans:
**2:52**
